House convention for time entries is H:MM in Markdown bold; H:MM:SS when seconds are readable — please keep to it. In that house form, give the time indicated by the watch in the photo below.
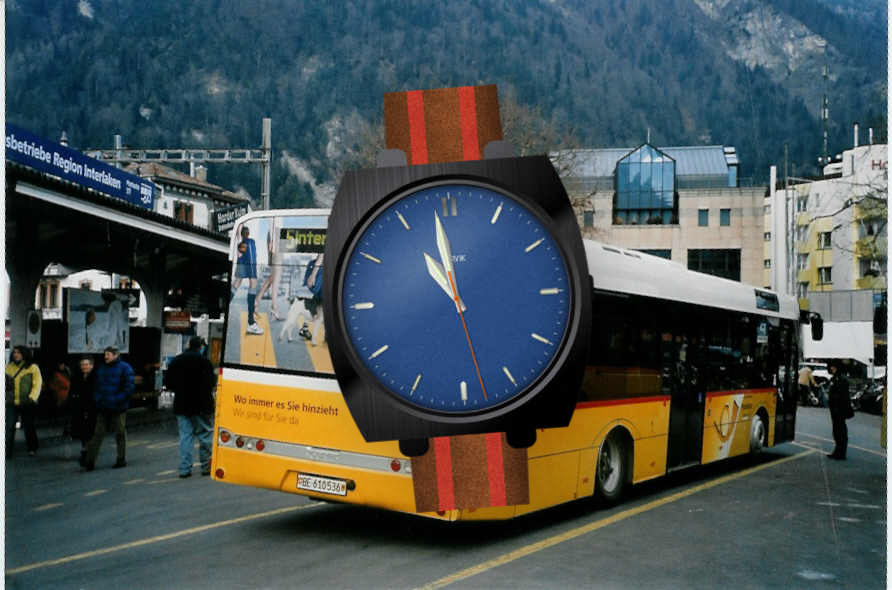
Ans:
**10:58:28**
